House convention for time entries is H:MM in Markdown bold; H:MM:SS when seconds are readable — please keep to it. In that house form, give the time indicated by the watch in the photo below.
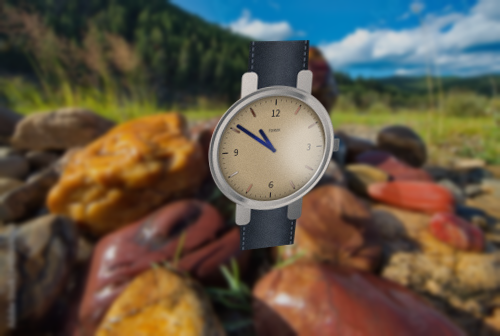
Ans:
**10:51**
